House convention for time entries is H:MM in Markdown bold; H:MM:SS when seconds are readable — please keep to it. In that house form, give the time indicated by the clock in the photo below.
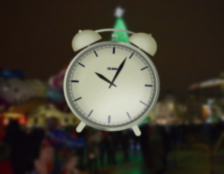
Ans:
**10:04**
